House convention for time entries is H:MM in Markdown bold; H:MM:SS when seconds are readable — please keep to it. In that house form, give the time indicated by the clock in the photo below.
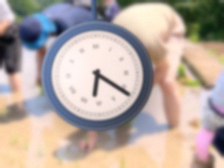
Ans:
**6:21**
